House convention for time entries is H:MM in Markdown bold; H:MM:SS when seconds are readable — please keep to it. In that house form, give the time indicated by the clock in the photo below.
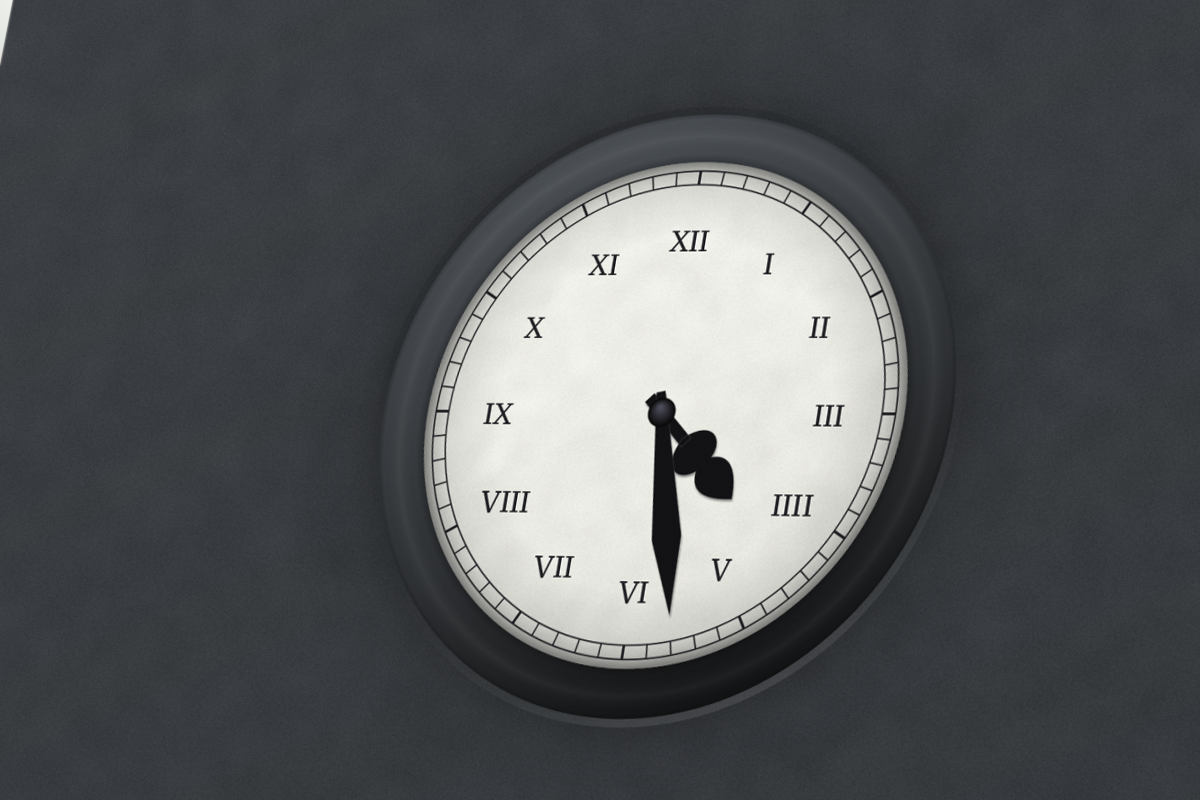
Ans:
**4:28**
